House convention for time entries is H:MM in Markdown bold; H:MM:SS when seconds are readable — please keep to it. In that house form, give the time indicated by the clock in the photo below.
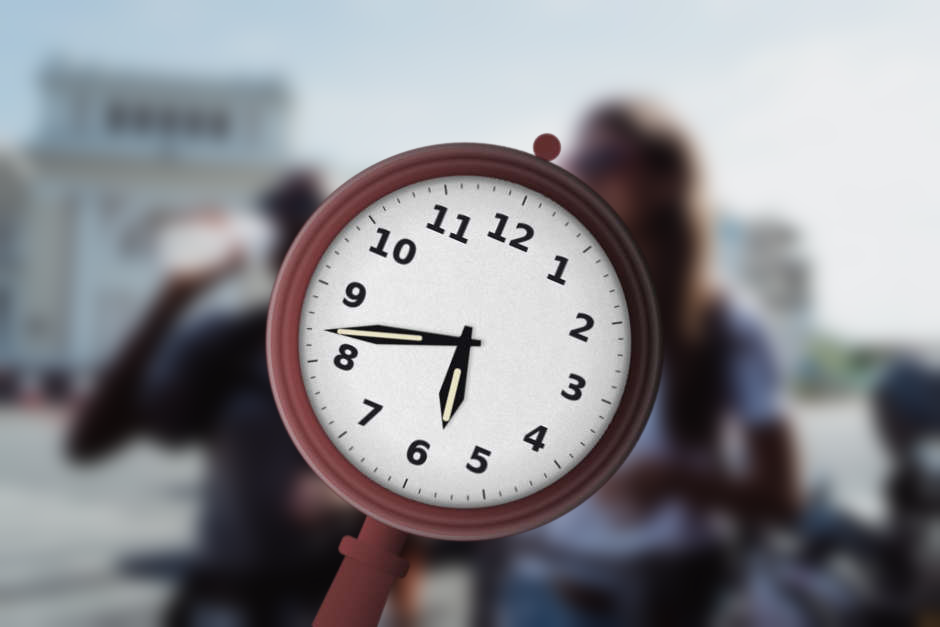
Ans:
**5:42**
